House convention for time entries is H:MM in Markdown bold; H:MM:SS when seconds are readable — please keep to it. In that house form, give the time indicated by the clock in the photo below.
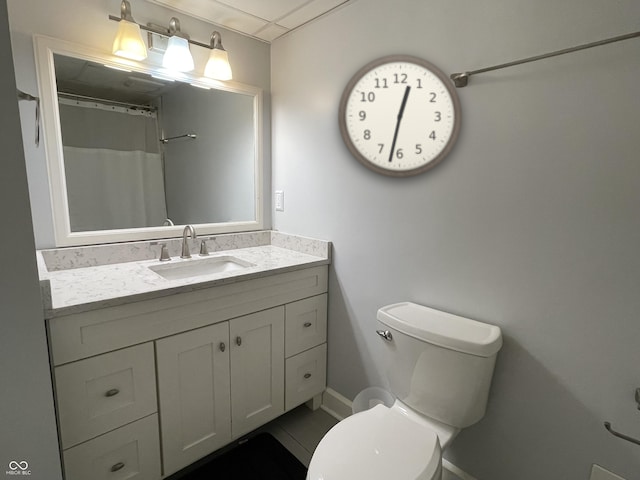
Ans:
**12:32**
